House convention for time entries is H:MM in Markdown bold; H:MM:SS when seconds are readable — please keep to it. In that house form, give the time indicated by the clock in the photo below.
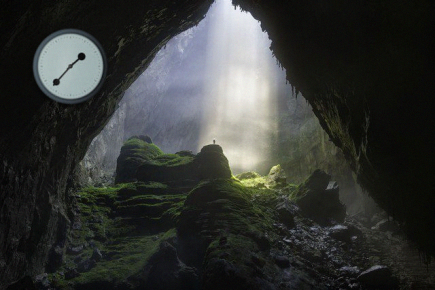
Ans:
**1:37**
